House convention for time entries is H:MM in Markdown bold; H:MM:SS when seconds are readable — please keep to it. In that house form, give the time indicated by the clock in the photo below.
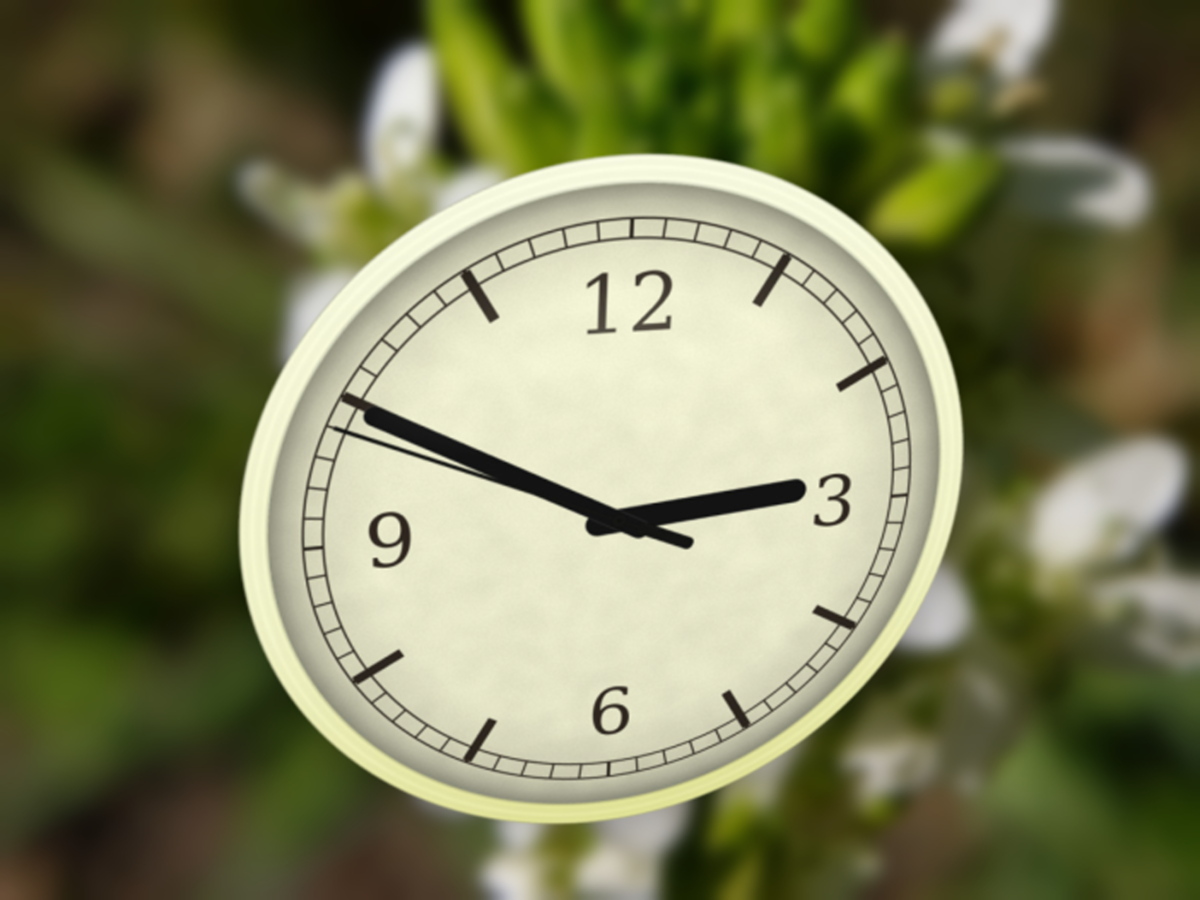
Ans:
**2:49:49**
